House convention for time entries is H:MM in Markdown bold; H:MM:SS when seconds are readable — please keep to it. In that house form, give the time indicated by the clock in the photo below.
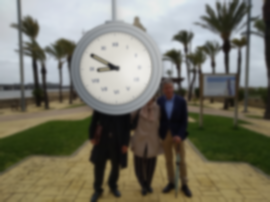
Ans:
**8:50**
